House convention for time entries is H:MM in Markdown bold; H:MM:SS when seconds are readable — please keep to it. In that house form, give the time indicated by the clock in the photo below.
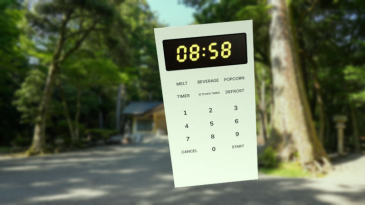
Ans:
**8:58**
